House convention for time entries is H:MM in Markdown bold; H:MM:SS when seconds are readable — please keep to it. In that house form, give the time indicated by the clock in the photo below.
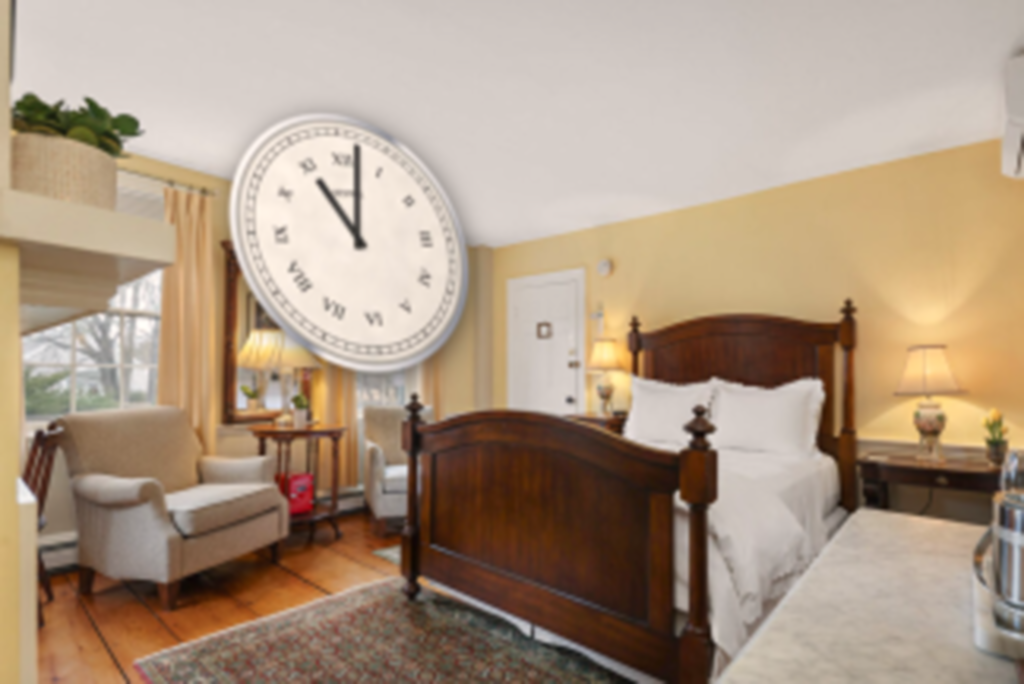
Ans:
**11:02**
